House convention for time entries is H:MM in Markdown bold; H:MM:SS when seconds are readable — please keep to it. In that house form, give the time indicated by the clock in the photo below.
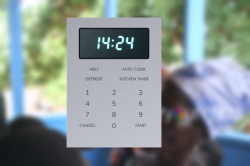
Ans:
**14:24**
